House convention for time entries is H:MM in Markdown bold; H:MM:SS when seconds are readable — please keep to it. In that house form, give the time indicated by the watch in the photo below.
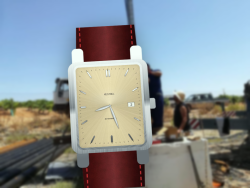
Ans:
**8:27**
